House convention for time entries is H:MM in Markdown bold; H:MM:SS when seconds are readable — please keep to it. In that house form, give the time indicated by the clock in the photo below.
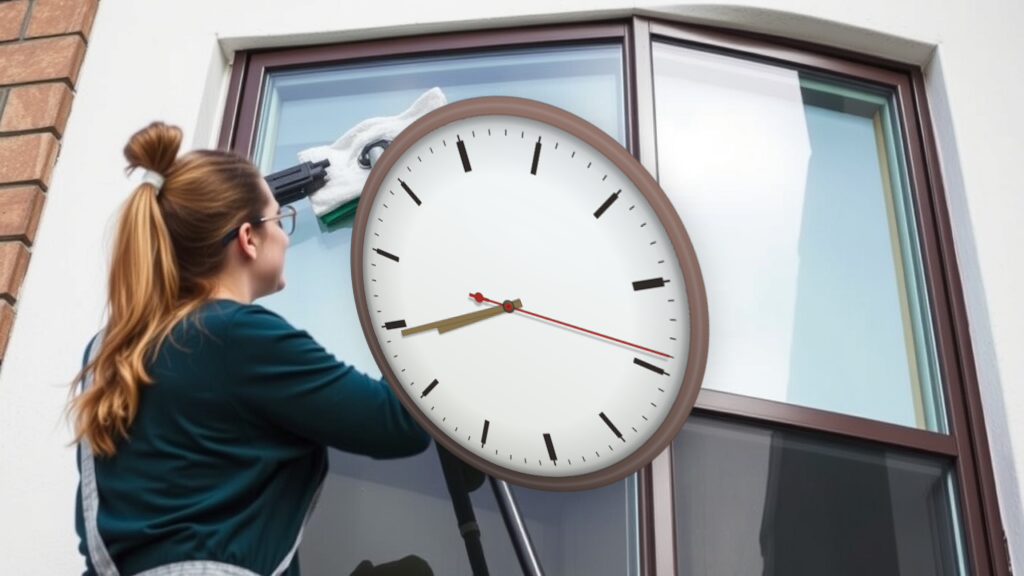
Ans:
**8:44:19**
